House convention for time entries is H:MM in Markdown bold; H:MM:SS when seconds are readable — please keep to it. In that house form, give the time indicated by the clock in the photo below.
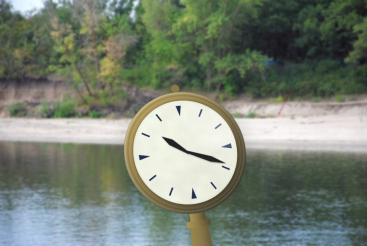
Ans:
**10:19**
